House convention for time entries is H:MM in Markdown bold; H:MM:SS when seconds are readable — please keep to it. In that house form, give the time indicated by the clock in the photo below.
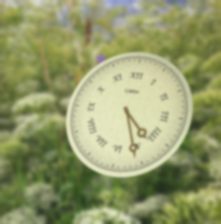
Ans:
**4:26**
